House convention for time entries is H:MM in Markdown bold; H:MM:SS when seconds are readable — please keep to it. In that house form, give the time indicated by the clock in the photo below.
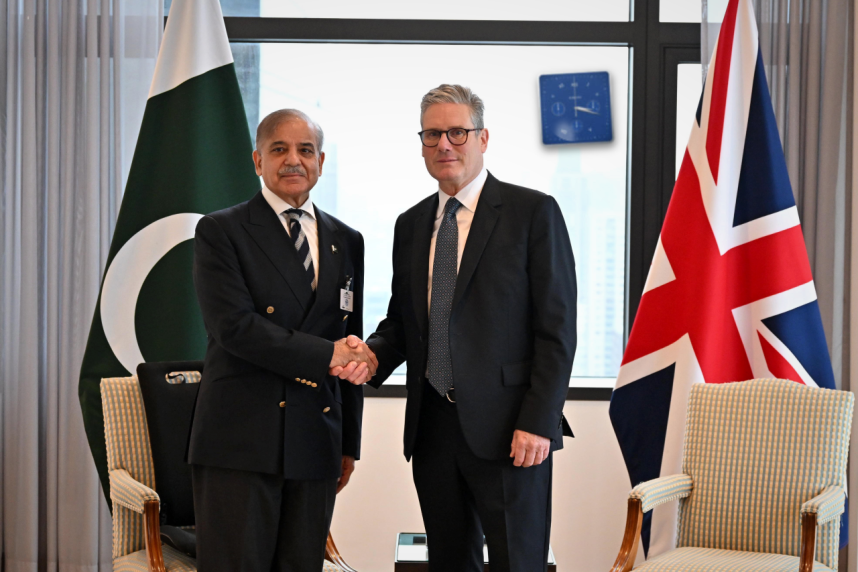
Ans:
**3:18**
